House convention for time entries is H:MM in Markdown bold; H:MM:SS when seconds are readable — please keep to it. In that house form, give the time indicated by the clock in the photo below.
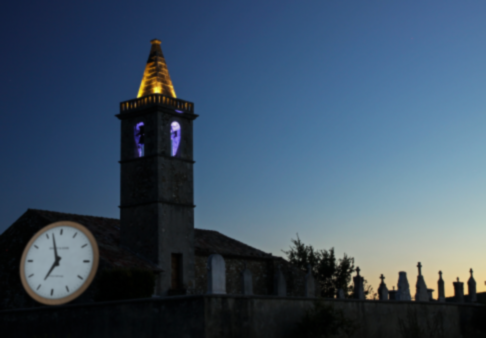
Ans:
**6:57**
